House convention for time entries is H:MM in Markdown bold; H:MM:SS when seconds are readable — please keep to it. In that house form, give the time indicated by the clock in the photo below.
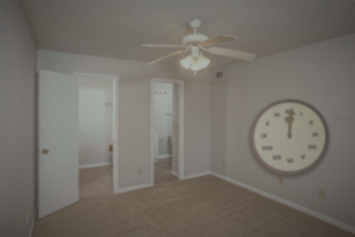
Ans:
**12:01**
